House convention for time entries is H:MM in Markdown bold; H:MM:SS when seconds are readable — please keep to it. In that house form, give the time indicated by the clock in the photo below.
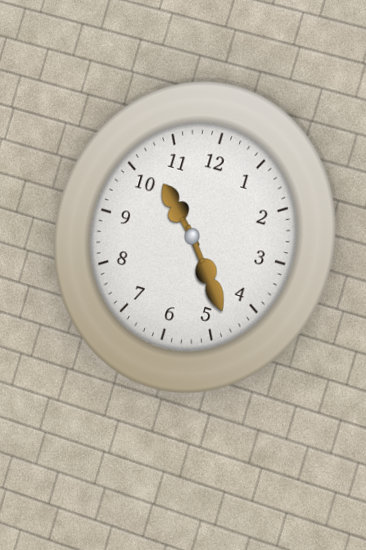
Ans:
**10:23**
